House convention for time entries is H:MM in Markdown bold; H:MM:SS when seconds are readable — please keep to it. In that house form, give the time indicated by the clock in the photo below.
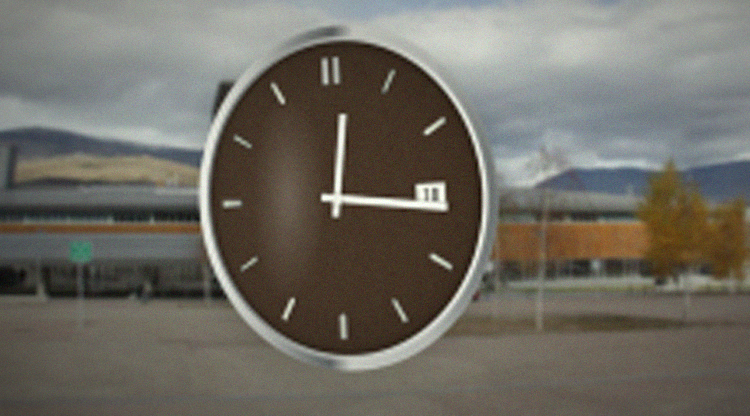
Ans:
**12:16**
